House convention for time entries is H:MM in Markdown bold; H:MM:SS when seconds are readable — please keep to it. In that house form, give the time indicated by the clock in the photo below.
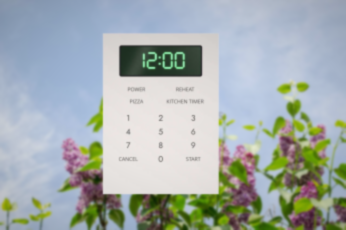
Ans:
**12:00**
